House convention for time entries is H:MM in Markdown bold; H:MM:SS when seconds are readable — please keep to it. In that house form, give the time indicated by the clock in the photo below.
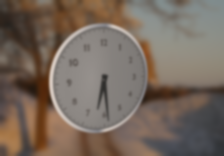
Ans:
**6:29**
